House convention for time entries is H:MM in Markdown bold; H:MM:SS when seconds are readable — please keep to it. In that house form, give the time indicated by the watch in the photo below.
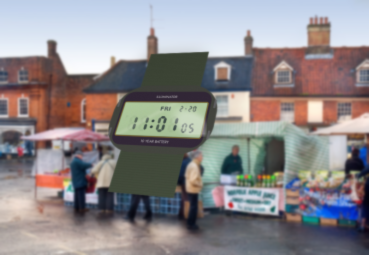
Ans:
**11:01:05**
